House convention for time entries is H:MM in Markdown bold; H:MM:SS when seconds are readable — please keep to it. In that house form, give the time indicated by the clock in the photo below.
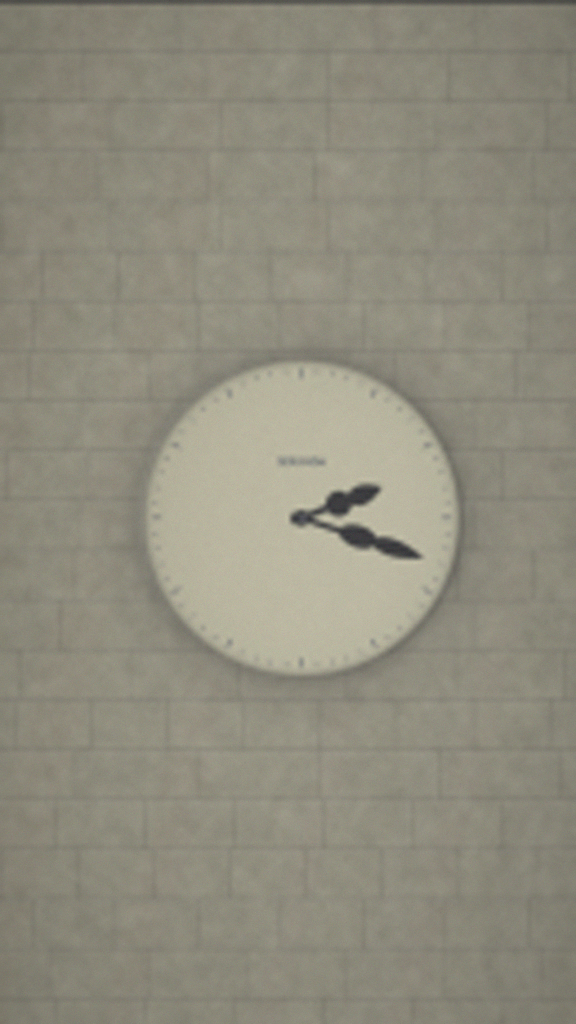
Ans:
**2:18**
